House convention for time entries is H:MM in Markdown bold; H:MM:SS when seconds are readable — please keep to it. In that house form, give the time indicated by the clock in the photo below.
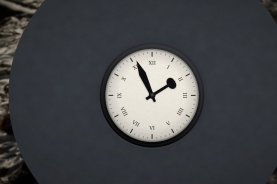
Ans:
**1:56**
